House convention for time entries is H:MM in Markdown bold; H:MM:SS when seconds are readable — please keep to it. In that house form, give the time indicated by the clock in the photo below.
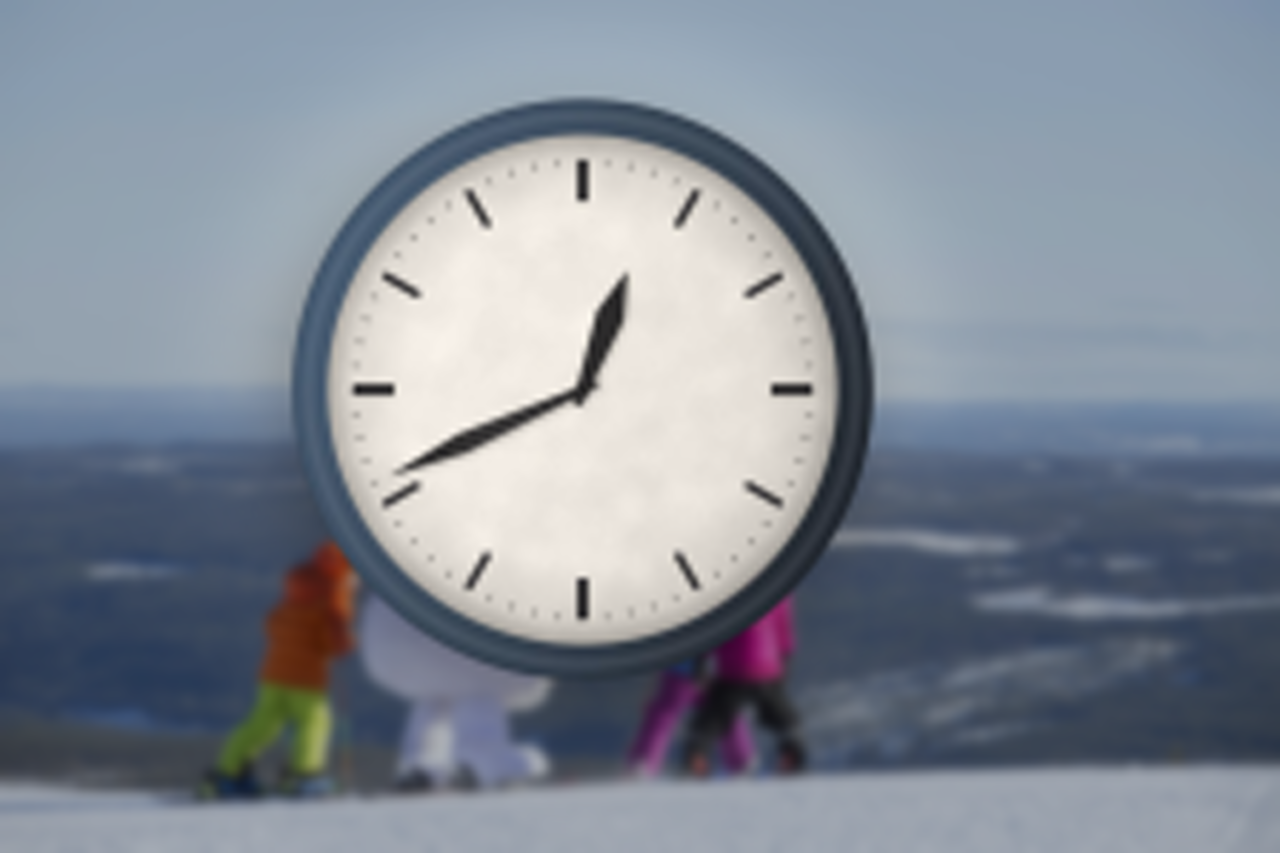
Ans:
**12:41**
